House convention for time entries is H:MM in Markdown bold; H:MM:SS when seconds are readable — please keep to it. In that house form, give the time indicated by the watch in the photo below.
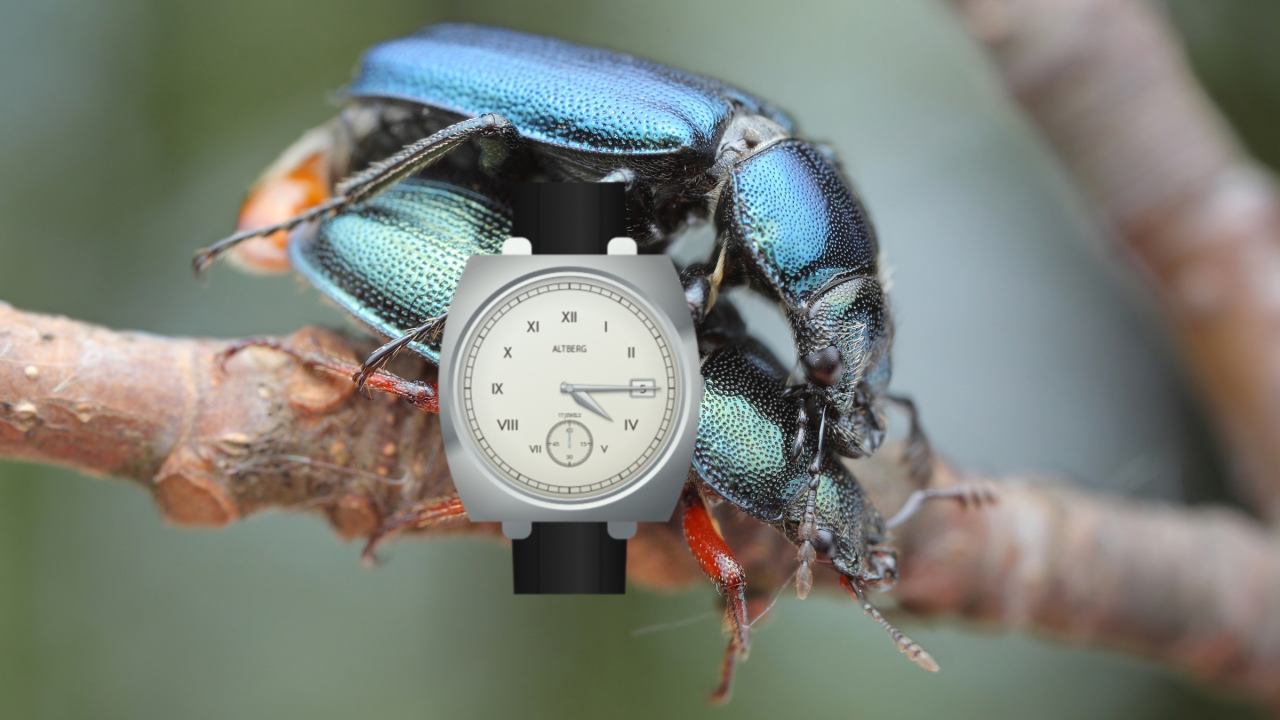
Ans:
**4:15**
